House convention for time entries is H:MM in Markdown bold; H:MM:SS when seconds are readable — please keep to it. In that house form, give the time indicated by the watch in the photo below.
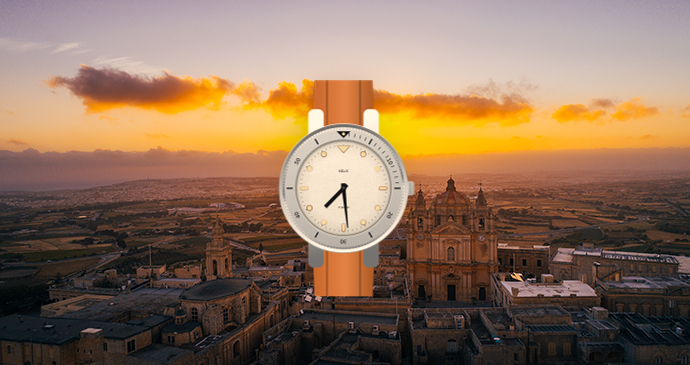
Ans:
**7:29**
